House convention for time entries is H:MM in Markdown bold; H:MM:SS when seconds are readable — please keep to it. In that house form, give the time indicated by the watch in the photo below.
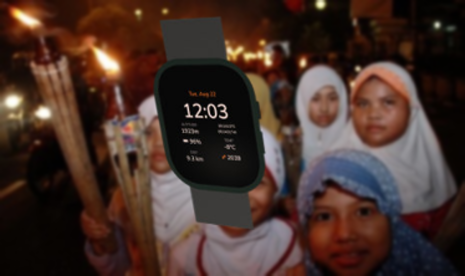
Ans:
**12:03**
